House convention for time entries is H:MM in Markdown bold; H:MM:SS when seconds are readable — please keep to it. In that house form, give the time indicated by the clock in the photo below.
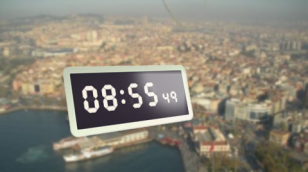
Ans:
**8:55:49**
